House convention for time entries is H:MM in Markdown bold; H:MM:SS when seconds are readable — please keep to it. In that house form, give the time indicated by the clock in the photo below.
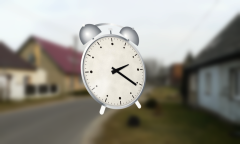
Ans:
**2:21**
